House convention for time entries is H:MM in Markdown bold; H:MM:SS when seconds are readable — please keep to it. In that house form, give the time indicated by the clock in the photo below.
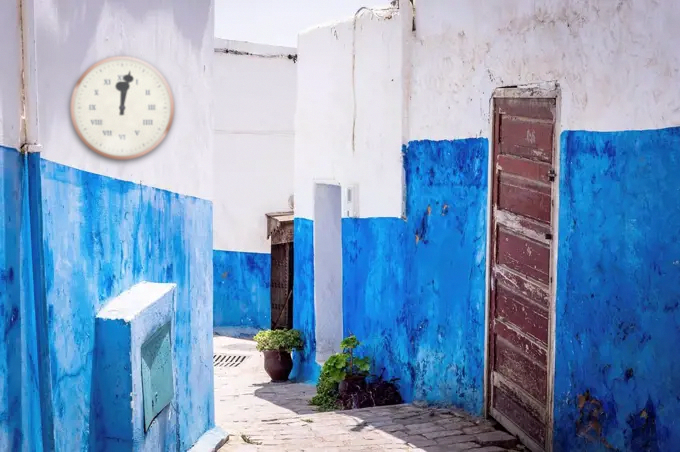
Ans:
**12:02**
